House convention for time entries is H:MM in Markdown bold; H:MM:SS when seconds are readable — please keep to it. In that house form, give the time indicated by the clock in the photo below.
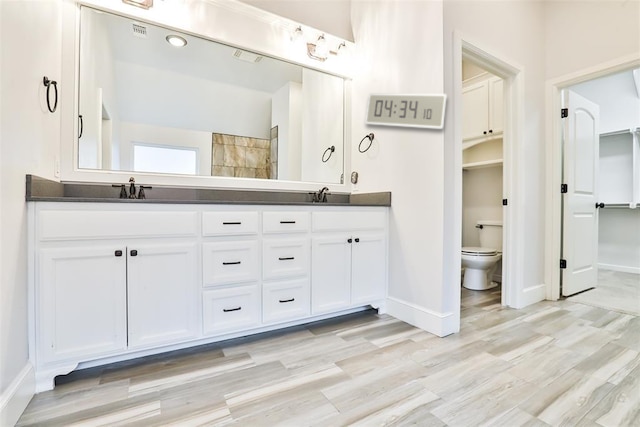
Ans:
**4:34**
